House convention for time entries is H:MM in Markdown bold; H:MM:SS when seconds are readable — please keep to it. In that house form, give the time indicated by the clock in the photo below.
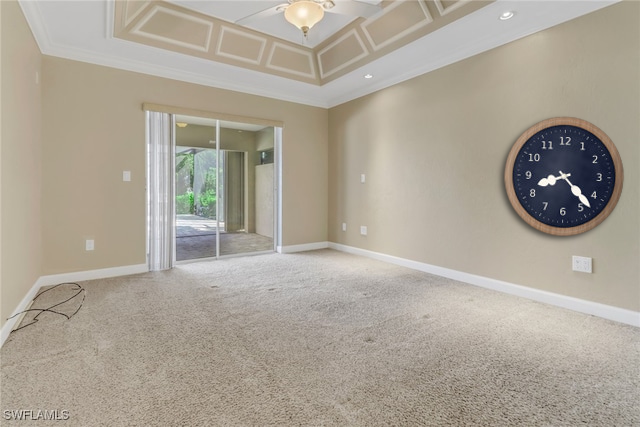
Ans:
**8:23**
